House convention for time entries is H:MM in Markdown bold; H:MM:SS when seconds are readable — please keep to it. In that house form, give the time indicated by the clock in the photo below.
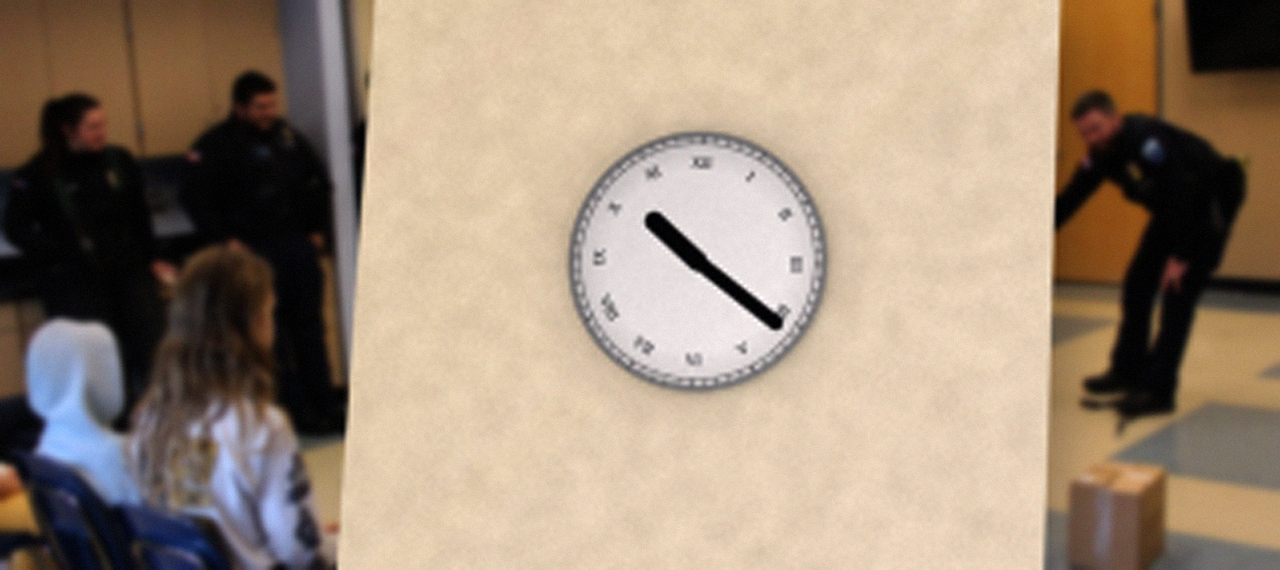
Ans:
**10:21**
